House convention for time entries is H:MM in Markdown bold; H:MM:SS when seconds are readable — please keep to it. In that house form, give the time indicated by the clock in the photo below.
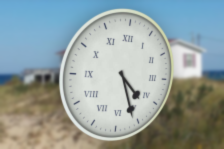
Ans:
**4:26**
